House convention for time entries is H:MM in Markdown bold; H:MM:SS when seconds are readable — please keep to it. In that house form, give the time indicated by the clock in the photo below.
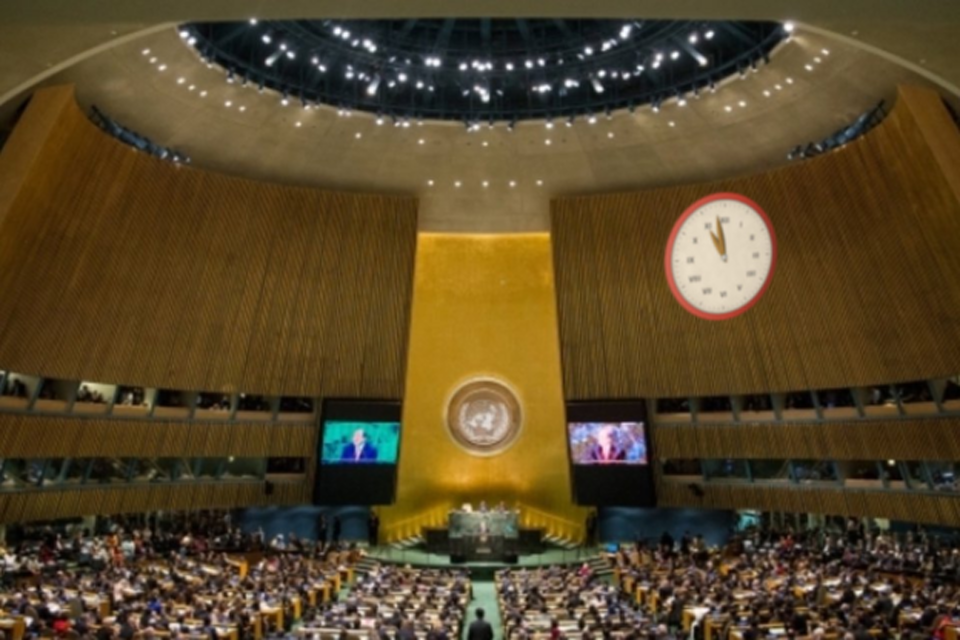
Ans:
**10:58**
